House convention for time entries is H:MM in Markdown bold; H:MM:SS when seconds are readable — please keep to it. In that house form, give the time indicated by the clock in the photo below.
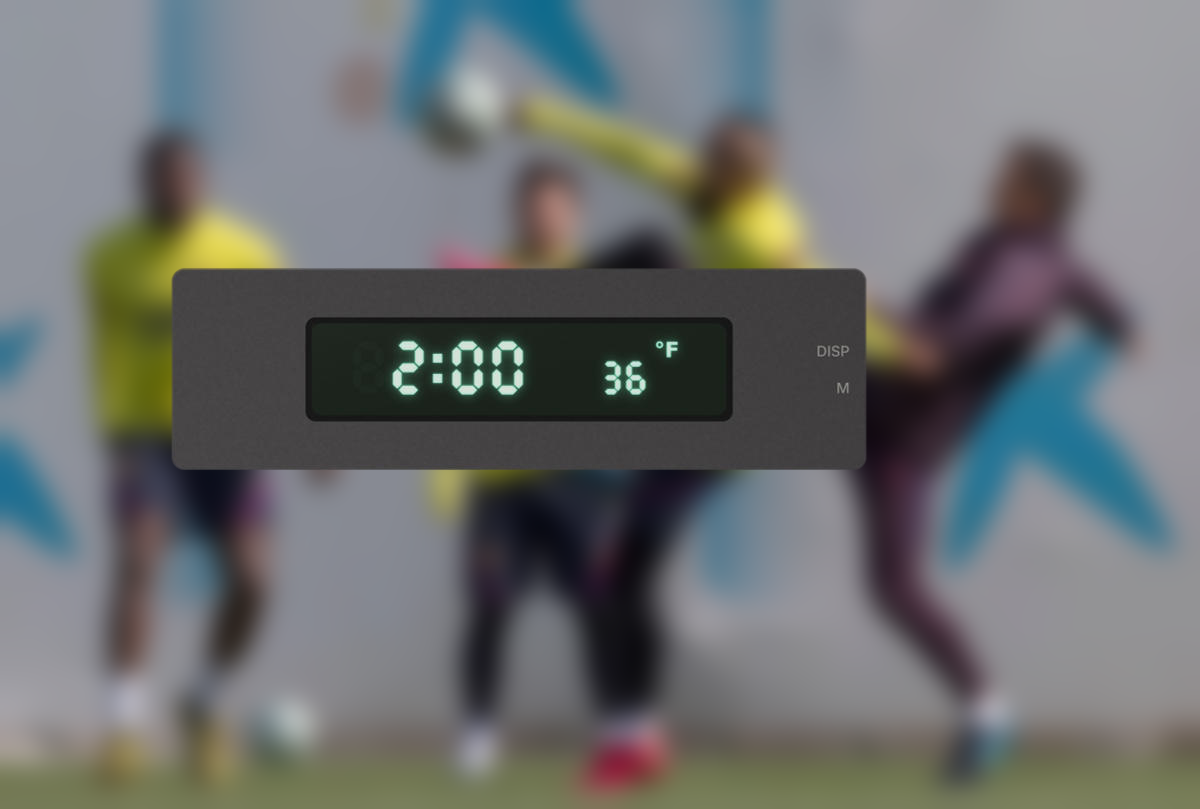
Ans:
**2:00**
